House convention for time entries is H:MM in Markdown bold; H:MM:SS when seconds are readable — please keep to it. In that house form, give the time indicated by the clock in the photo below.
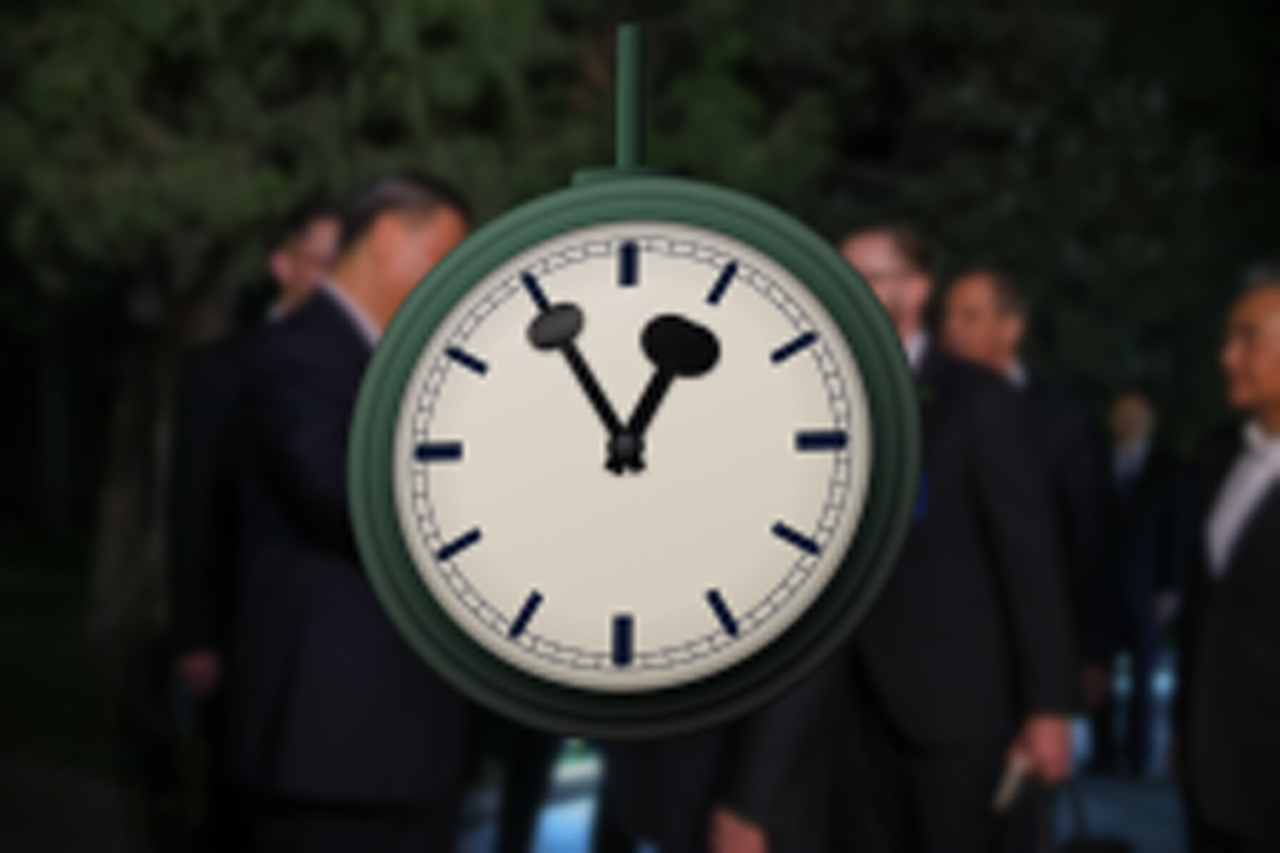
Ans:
**12:55**
